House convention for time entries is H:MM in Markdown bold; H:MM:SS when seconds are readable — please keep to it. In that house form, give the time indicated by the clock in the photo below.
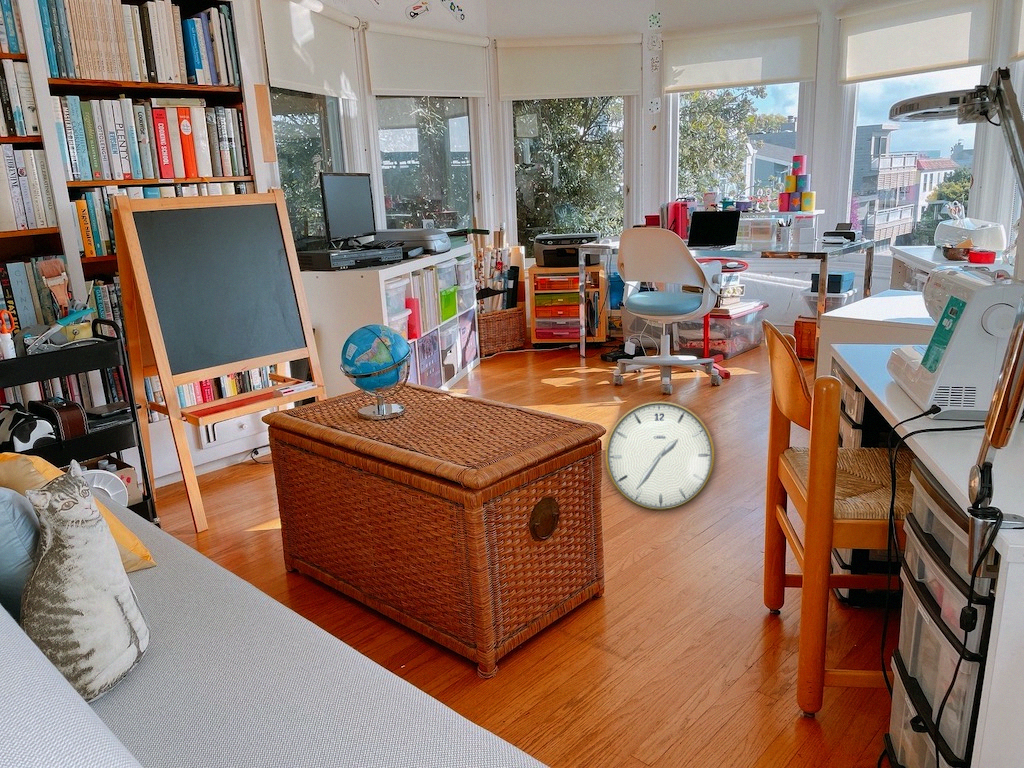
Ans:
**1:36**
